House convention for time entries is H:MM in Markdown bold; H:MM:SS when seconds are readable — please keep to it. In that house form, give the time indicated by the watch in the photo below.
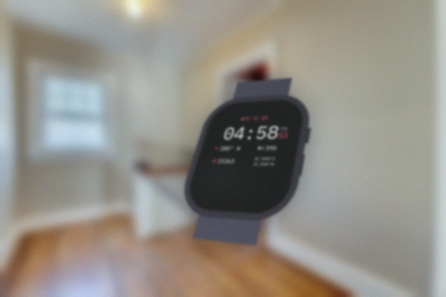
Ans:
**4:58**
